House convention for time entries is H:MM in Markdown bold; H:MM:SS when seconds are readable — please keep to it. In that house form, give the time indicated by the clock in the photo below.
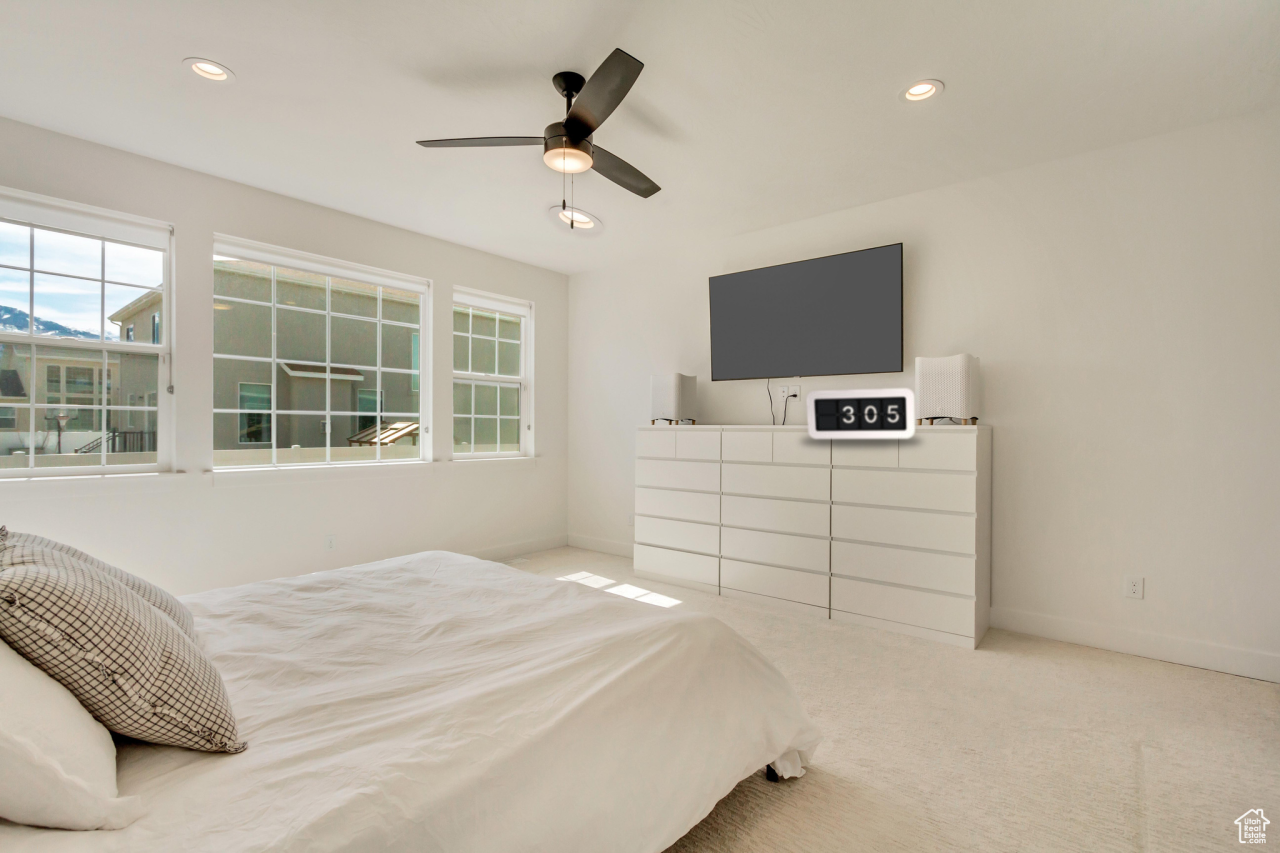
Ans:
**3:05**
